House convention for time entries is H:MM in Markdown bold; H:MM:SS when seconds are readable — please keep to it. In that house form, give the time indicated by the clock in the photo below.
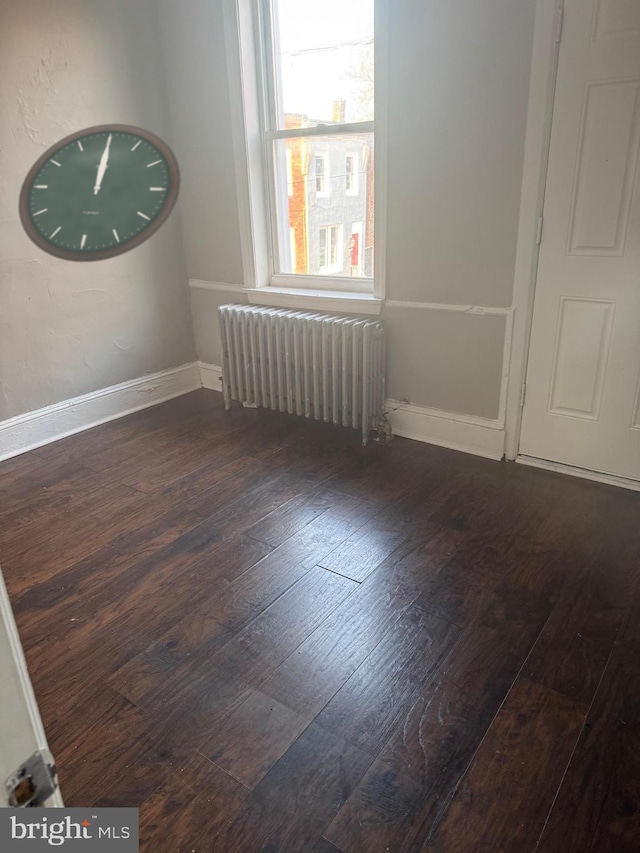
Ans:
**12:00**
